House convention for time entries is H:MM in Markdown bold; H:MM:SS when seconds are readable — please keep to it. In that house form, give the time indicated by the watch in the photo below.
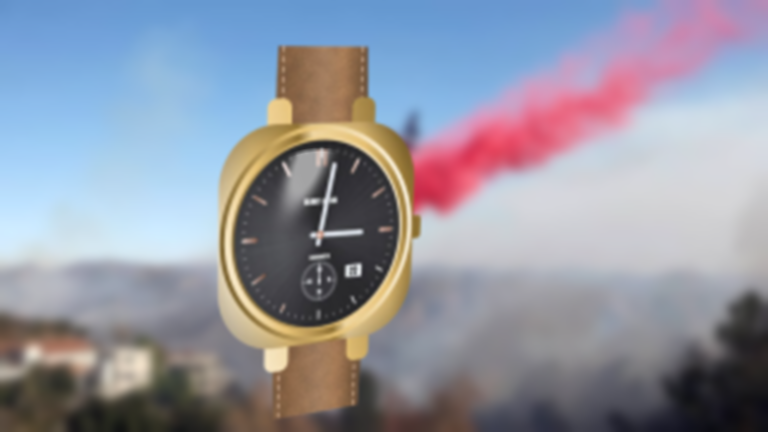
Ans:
**3:02**
